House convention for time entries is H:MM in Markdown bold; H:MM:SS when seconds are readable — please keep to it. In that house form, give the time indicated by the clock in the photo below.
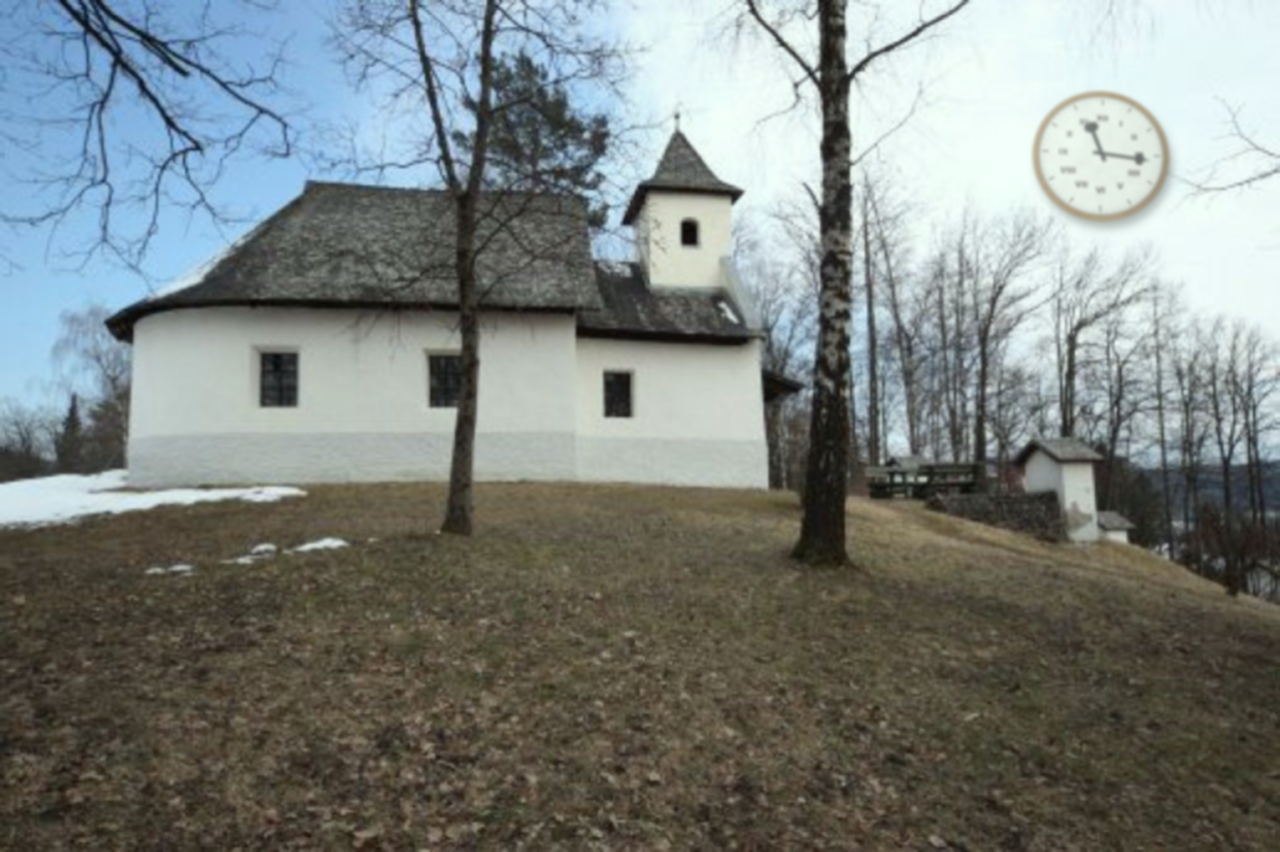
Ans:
**11:16**
